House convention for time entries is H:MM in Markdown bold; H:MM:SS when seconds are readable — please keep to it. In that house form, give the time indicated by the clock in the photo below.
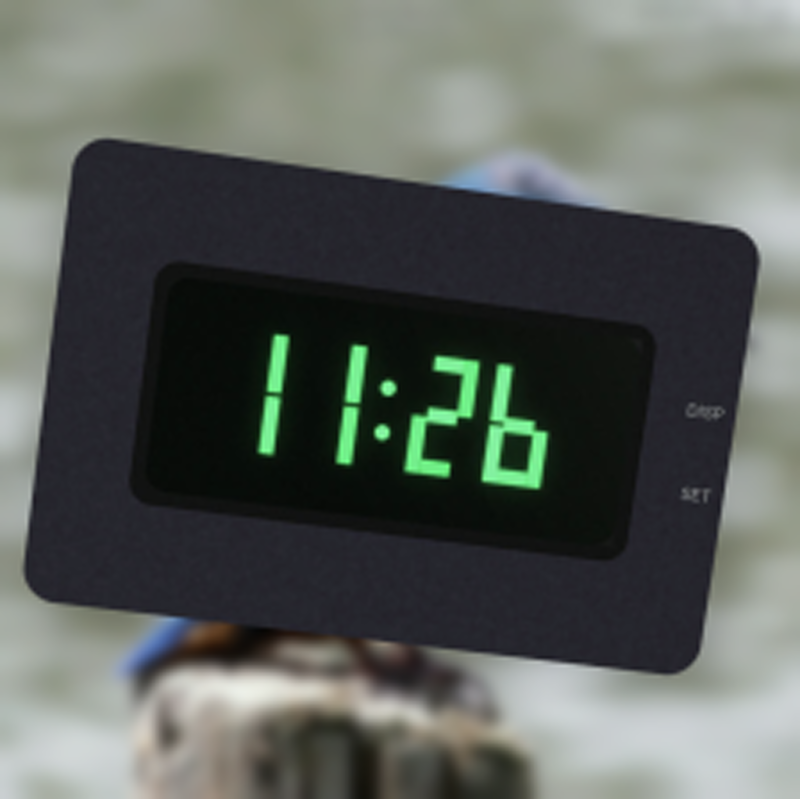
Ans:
**11:26**
